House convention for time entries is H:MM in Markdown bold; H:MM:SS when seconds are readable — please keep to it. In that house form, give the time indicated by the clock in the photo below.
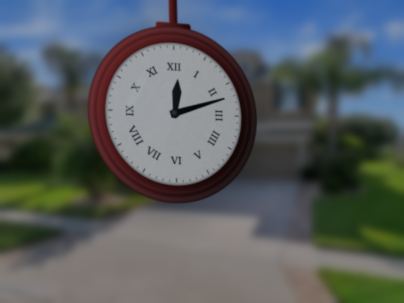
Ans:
**12:12**
